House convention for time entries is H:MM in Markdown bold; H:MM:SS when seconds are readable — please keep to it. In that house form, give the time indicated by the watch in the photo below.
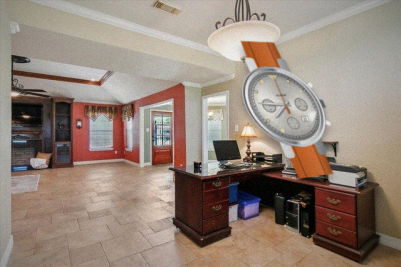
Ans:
**7:46**
